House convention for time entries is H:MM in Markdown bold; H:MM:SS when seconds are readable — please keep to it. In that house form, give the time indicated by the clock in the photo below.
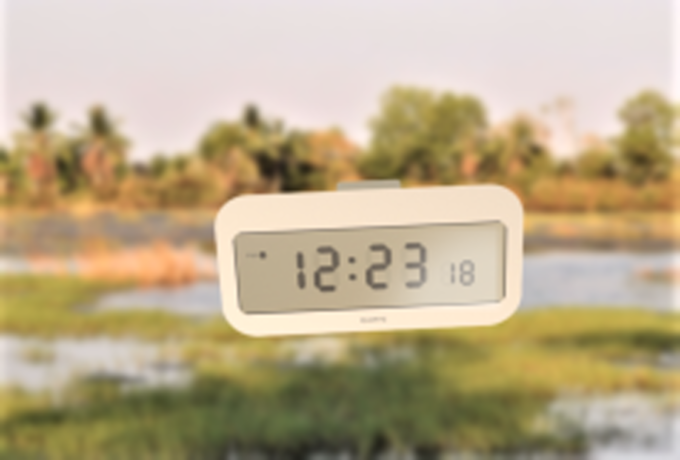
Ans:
**12:23:18**
